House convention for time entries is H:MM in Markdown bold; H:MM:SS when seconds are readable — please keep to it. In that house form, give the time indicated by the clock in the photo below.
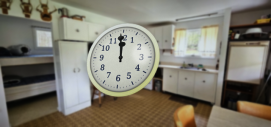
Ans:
**11:59**
